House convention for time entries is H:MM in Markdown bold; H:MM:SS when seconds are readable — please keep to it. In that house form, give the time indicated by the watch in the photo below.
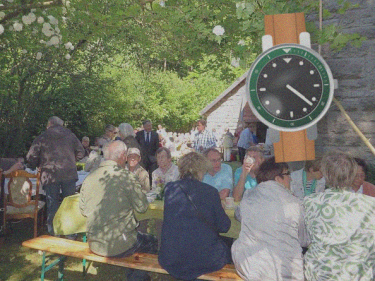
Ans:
**4:22**
